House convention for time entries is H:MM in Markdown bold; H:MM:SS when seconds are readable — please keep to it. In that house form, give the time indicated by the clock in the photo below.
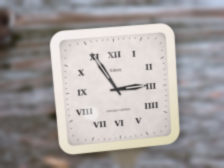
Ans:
**2:55**
